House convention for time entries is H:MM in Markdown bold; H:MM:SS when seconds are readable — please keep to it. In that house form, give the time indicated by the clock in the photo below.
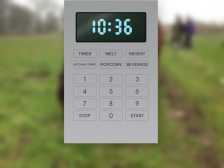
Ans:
**10:36**
